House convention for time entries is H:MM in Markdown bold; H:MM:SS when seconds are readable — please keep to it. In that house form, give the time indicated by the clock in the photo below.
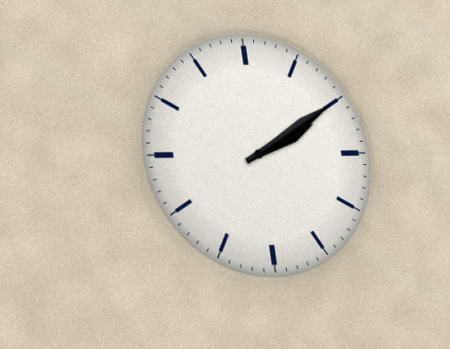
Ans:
**2:10**
